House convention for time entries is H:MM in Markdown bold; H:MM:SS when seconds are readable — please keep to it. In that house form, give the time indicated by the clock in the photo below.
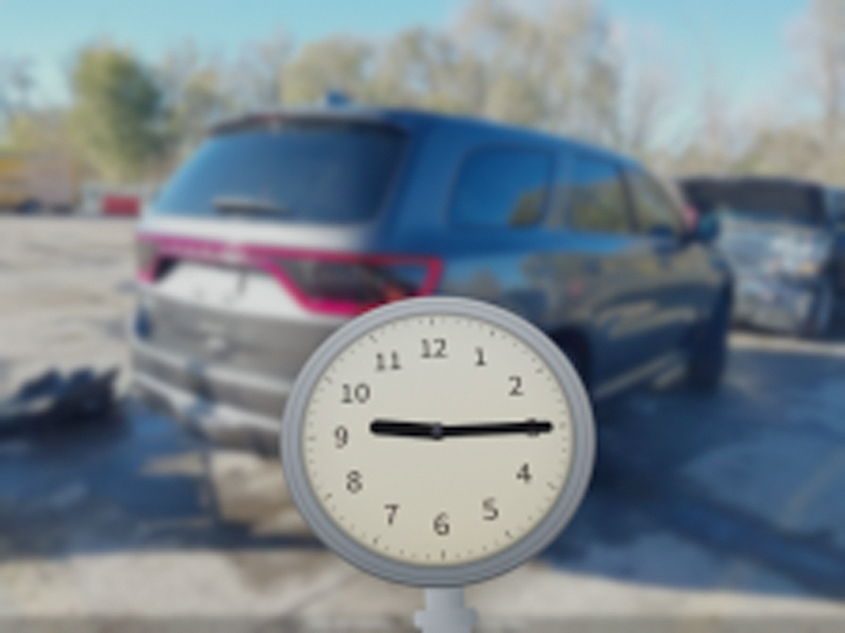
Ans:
**9:15**
